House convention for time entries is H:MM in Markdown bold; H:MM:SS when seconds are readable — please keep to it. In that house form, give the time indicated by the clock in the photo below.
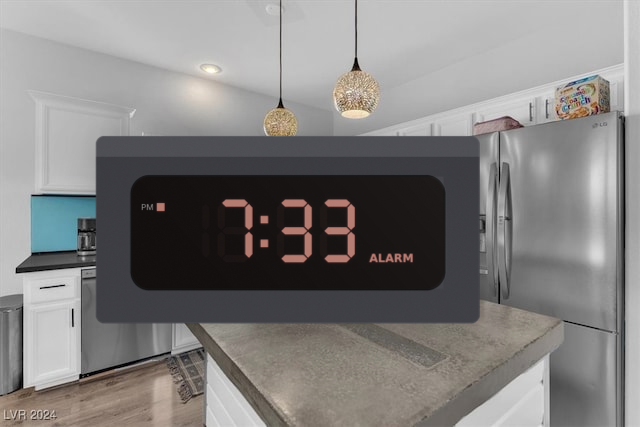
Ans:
**7:33**
